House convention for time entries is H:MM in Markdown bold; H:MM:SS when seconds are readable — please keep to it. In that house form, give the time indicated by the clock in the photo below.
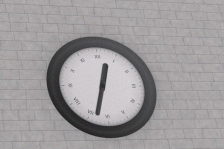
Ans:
**12:33**
